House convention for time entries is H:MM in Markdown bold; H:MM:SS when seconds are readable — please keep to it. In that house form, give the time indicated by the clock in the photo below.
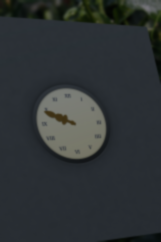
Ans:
**9:49**
